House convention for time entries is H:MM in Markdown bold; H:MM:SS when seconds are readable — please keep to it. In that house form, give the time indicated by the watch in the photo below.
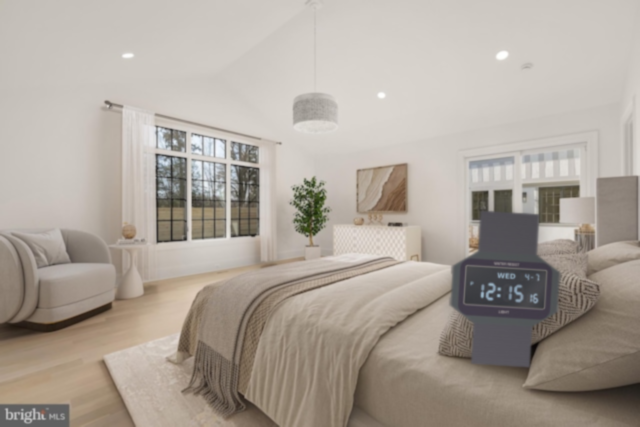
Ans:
**12:15**
